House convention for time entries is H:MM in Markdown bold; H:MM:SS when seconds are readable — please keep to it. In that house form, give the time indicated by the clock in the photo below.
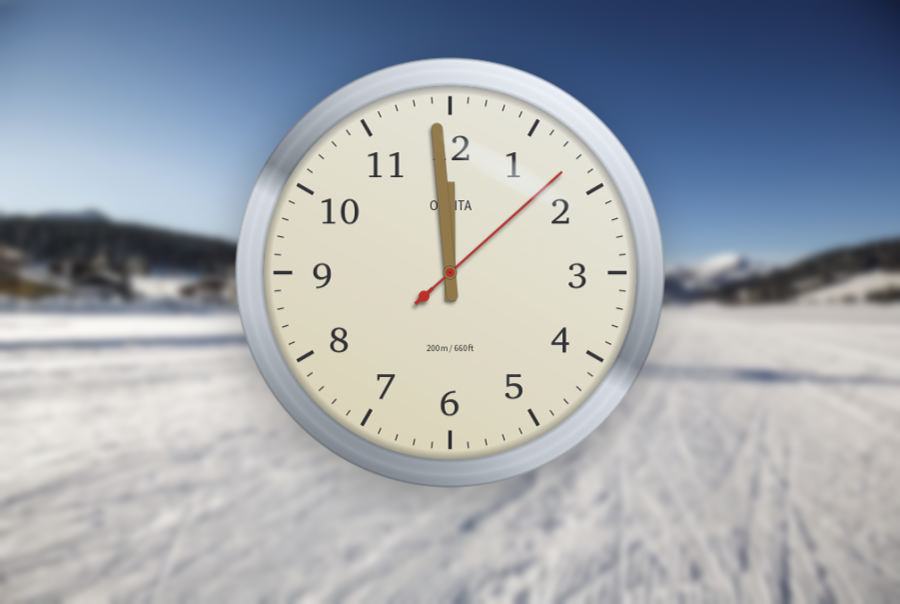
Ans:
**11:59:08**
